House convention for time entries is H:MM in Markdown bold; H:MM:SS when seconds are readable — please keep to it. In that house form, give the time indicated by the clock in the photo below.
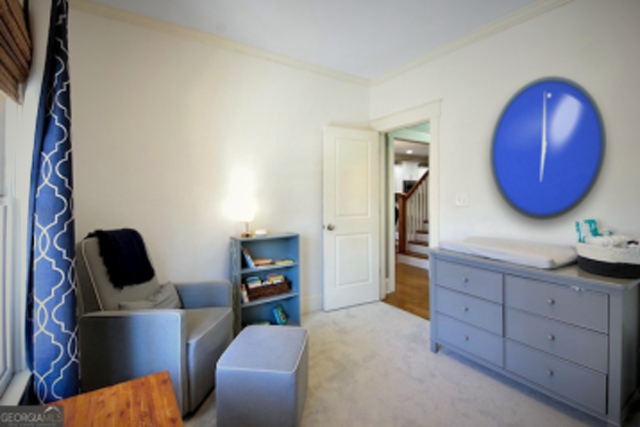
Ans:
**5:59**
